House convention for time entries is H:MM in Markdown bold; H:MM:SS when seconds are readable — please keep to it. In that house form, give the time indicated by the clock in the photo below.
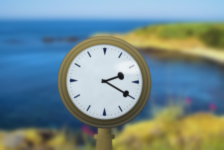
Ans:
**2:20**
